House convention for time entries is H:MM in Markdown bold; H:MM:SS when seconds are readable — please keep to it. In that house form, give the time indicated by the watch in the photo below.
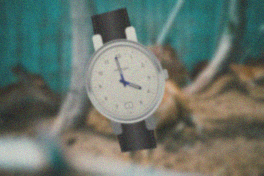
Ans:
**3:59**
